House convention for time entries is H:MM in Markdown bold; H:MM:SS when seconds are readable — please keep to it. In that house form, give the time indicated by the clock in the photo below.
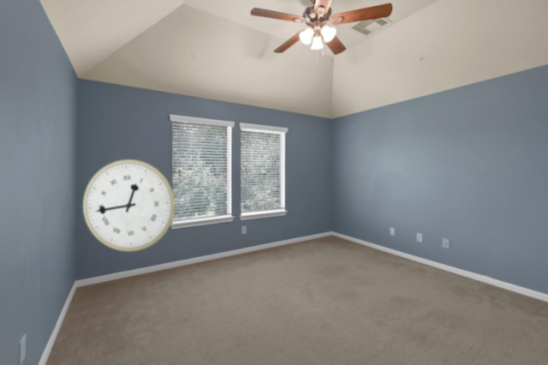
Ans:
**12:44**
